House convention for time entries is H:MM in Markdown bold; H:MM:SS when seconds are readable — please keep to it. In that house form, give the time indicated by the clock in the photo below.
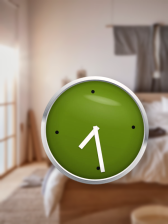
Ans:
**7:29**
